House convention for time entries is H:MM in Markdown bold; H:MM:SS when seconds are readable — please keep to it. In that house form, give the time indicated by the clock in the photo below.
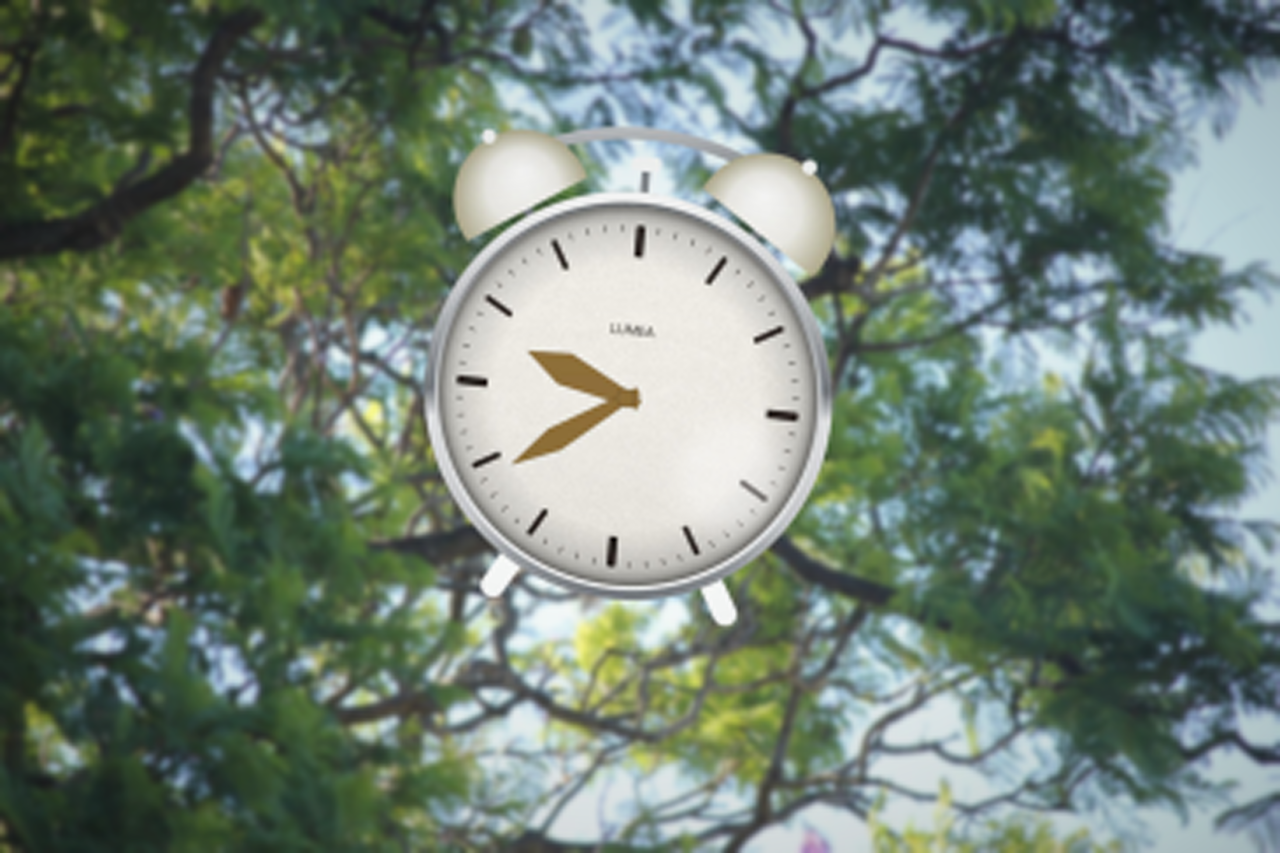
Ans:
**9:39**
